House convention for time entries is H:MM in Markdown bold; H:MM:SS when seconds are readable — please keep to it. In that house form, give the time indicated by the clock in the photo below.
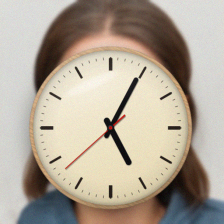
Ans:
**5:04:38**
